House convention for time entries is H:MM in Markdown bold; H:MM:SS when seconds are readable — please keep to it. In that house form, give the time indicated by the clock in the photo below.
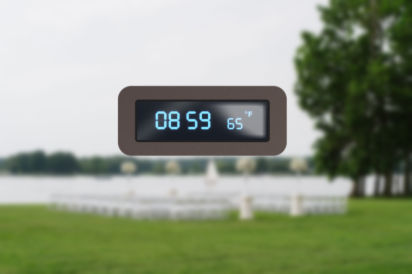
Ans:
**8:59**
